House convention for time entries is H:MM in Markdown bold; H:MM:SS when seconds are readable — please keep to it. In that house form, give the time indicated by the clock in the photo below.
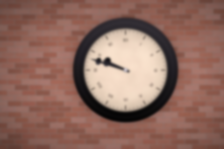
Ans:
**9:48**
